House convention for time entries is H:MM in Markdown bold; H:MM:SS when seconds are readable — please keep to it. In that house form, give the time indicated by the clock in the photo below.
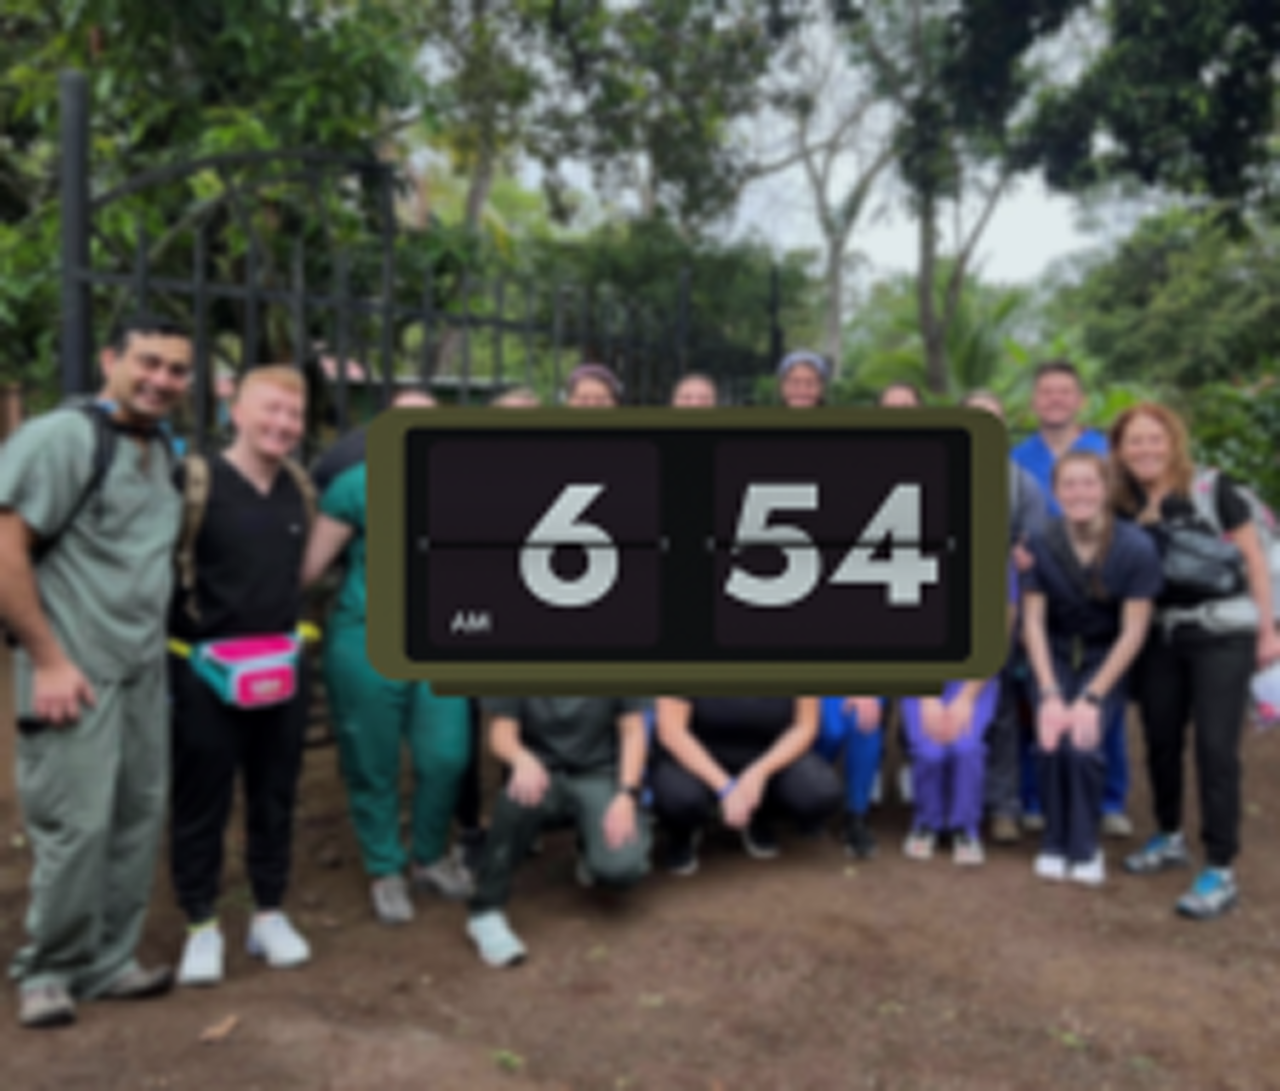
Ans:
**6:54**
